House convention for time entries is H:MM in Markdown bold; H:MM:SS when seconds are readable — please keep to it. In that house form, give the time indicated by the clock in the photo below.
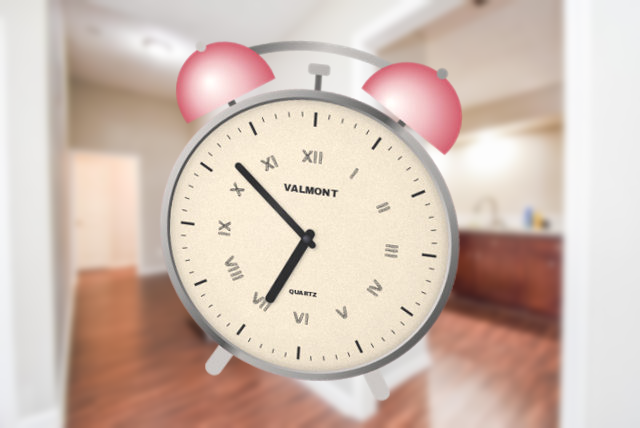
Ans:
**6:52**
